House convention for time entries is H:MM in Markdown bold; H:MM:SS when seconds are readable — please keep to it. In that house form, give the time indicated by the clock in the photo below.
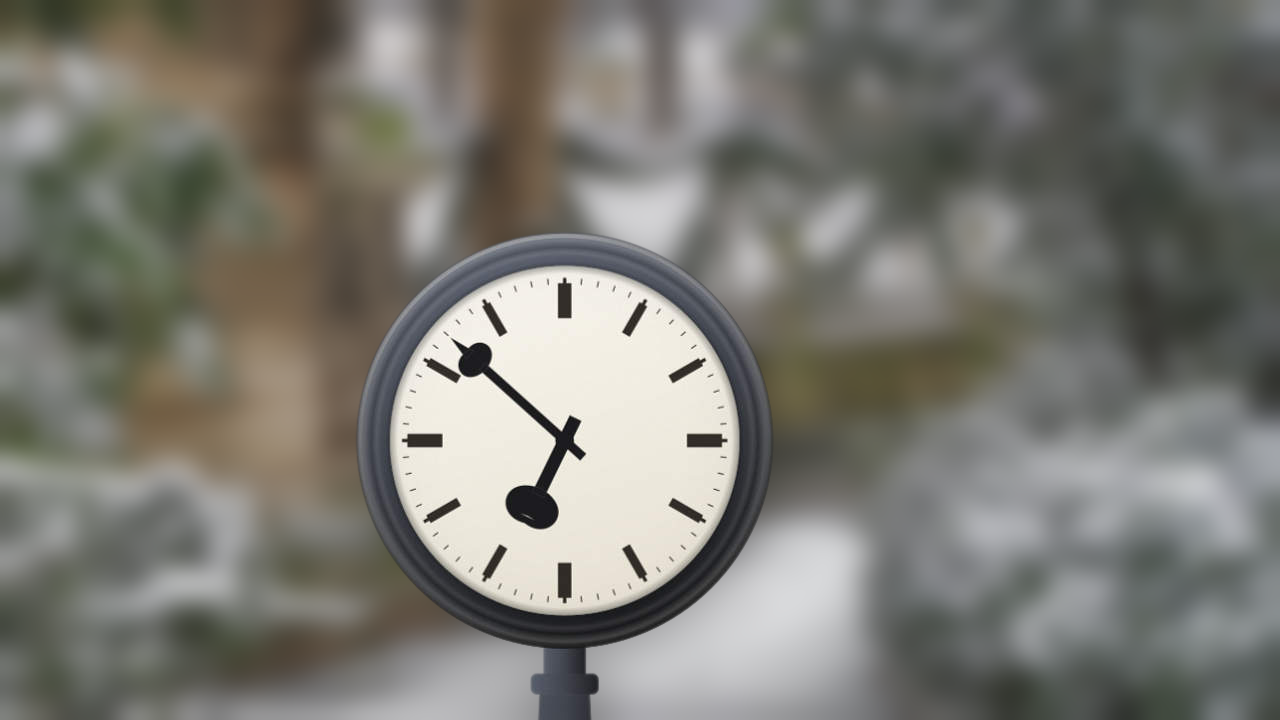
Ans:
**6:52**
